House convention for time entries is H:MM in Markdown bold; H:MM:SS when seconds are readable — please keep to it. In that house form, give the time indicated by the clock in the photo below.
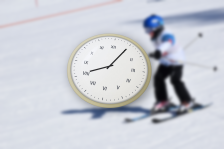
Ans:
**8:05**
